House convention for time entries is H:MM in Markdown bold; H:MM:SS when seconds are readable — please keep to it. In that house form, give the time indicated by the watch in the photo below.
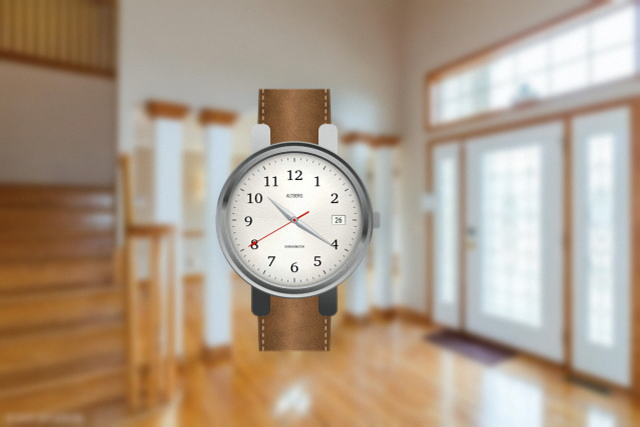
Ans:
**10:20:40**
